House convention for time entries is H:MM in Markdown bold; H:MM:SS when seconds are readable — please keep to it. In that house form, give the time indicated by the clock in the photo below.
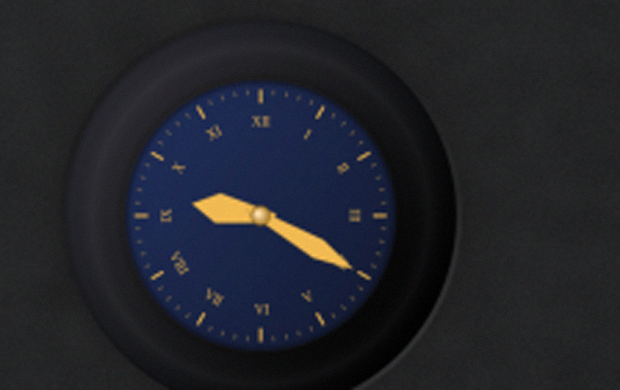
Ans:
**9:20**
